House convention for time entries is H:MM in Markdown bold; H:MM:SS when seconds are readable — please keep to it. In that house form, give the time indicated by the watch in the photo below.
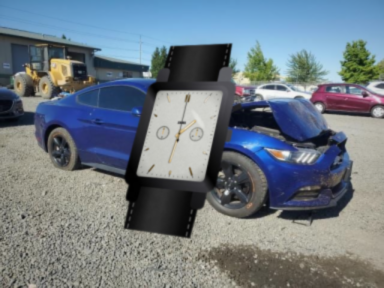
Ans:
**1:31**
